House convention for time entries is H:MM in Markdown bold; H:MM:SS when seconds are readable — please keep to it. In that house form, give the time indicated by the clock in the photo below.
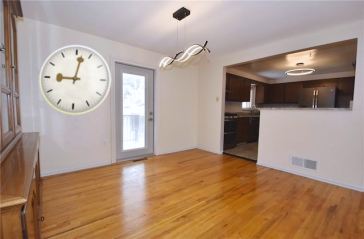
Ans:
**9:02**
